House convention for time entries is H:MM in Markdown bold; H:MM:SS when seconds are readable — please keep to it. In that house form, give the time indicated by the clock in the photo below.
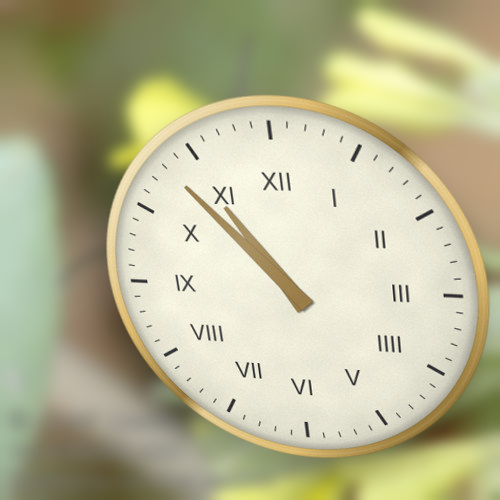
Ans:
**10:53**
